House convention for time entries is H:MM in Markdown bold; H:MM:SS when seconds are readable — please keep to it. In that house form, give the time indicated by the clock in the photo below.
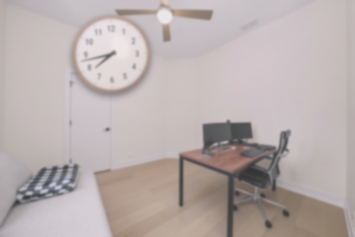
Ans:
**7:43**
